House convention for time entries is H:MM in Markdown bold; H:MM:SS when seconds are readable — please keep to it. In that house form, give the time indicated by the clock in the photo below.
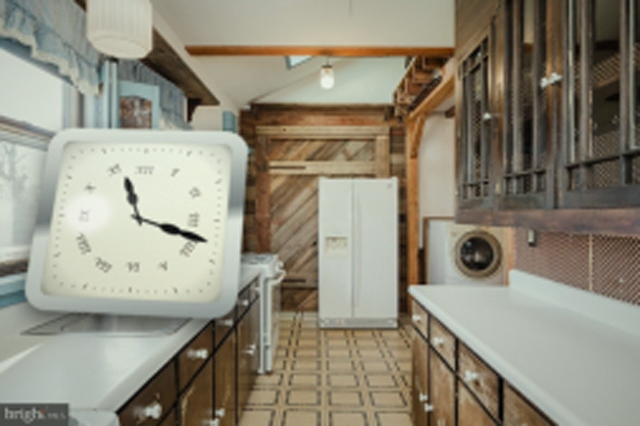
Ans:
**11:18**
